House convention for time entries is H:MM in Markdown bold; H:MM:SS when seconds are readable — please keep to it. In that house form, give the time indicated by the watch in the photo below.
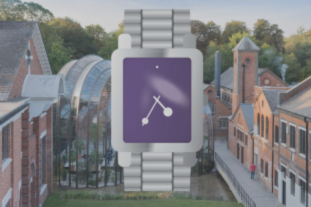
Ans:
**4:35**
